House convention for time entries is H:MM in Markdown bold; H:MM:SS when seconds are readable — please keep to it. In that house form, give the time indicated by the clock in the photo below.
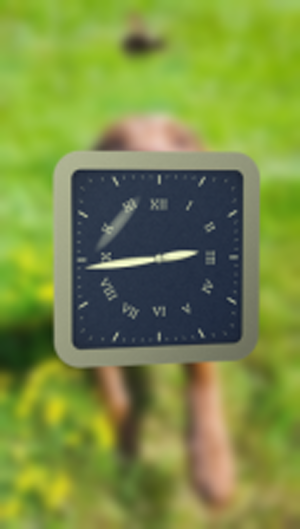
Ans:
**2:44**
